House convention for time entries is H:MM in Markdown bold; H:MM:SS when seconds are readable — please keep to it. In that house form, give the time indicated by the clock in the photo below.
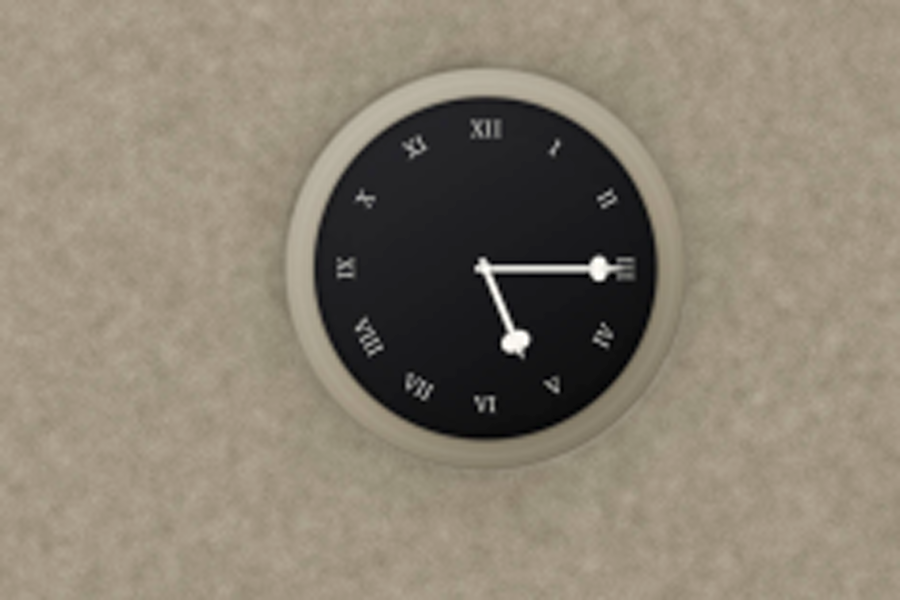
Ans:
**5:15**
